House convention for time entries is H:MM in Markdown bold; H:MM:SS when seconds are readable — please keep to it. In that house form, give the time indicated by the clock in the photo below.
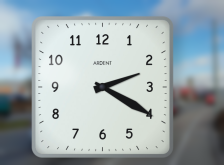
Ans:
**2:20**
